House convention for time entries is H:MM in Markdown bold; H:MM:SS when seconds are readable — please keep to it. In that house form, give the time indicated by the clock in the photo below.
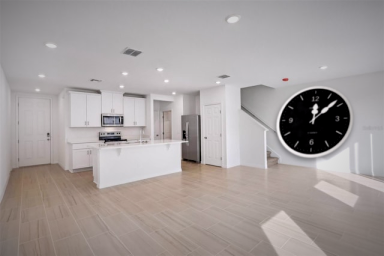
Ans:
**12:08**
